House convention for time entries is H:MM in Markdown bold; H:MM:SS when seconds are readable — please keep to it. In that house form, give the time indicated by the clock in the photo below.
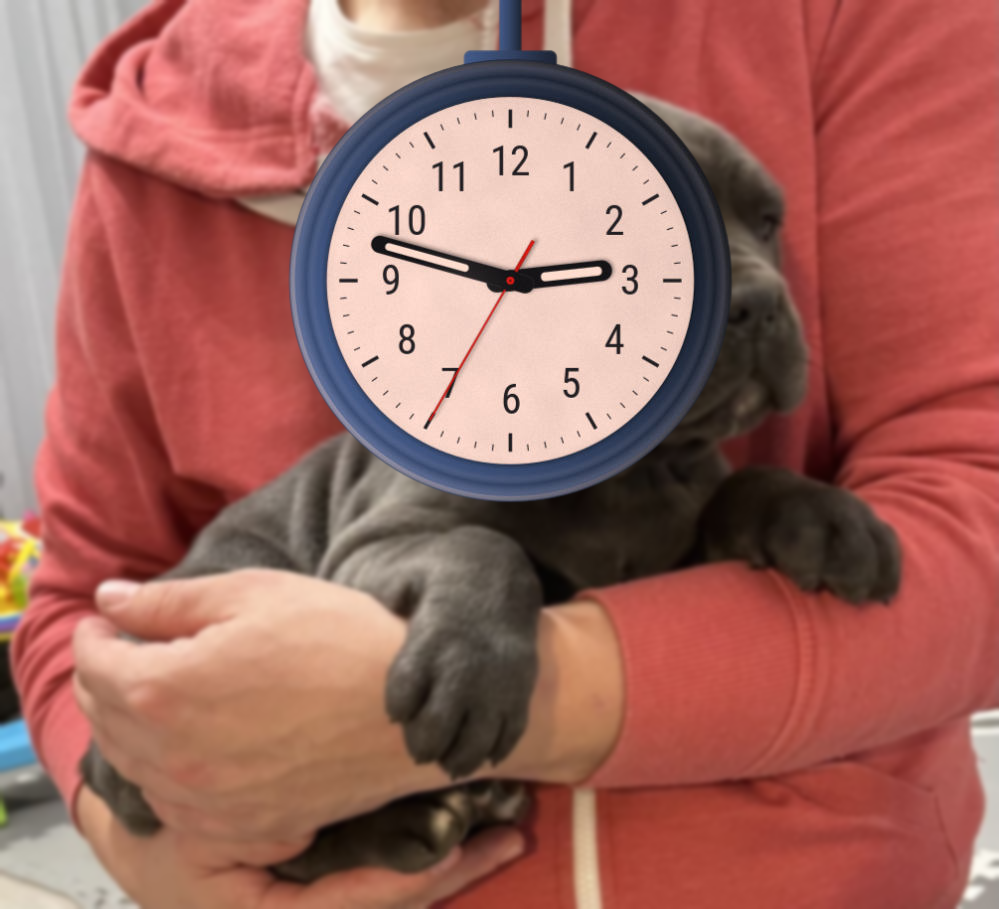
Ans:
**2:47:35**
